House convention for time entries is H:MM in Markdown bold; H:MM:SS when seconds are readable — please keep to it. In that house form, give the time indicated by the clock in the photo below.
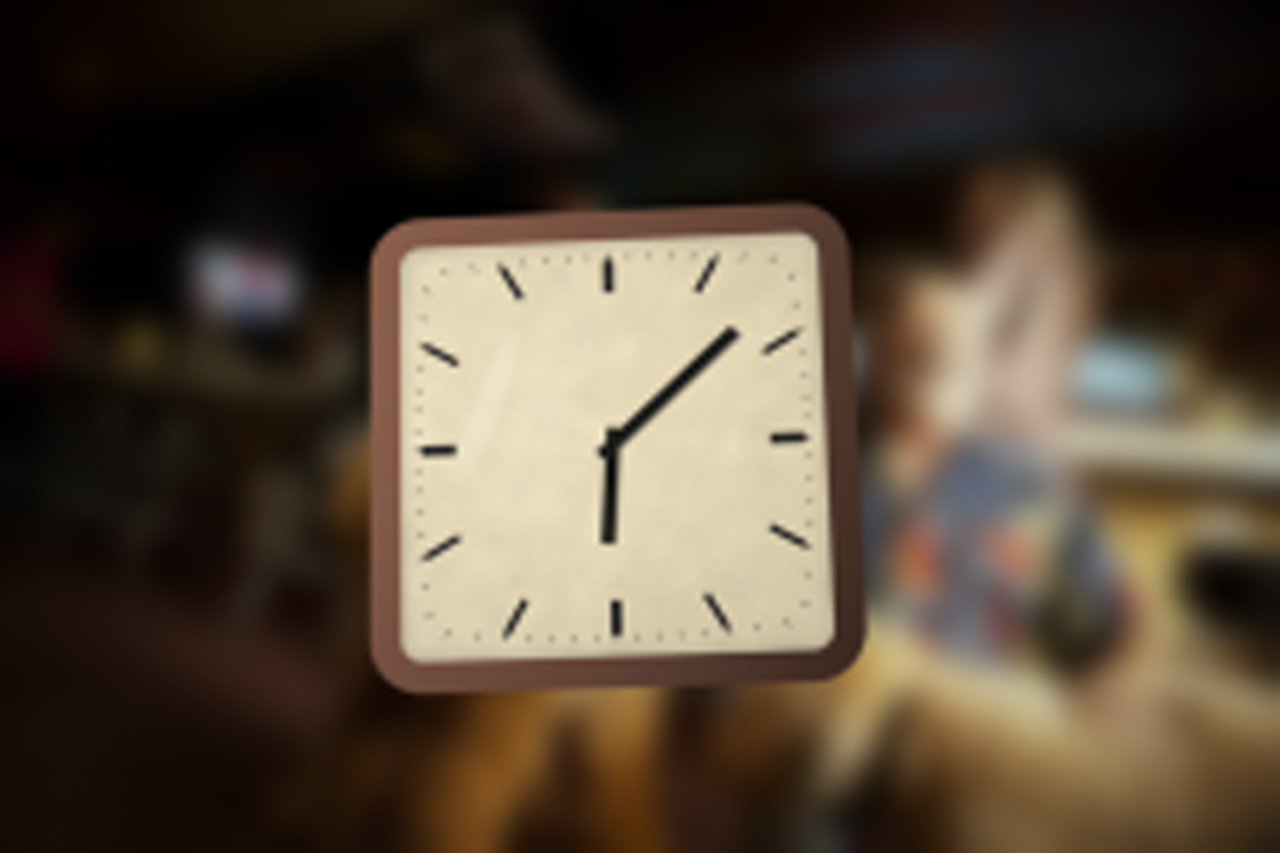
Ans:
**6:08**
